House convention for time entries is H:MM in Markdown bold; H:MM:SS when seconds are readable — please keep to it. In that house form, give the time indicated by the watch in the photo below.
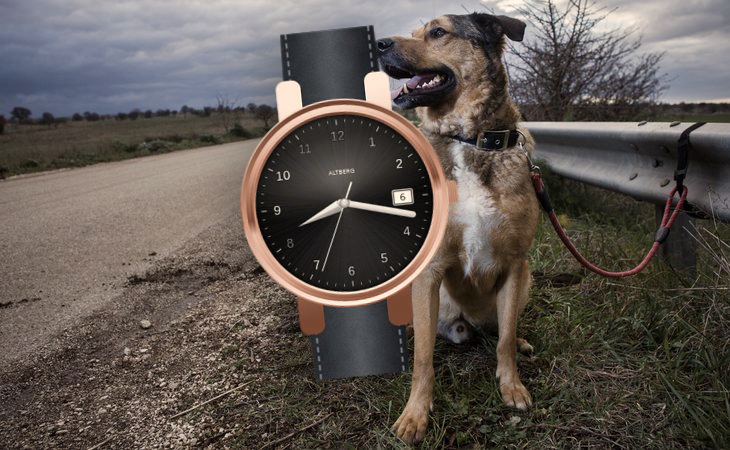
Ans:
**8:17:34**
